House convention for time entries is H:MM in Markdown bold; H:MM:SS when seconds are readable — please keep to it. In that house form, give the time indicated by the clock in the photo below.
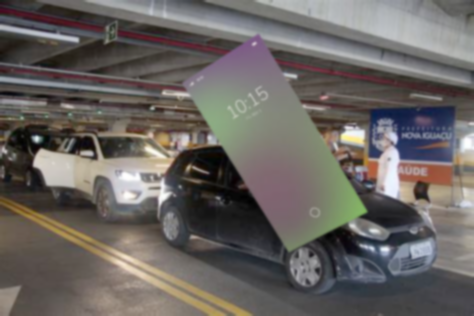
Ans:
**10:15**
